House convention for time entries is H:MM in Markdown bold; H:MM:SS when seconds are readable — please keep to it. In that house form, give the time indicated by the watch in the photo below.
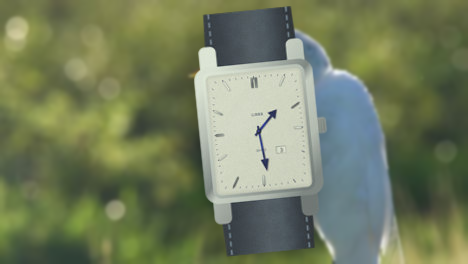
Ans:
**1:29**
